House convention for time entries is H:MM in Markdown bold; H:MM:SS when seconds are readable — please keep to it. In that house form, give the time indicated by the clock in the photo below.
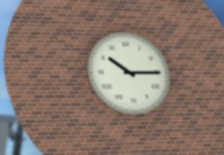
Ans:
**10:15**
